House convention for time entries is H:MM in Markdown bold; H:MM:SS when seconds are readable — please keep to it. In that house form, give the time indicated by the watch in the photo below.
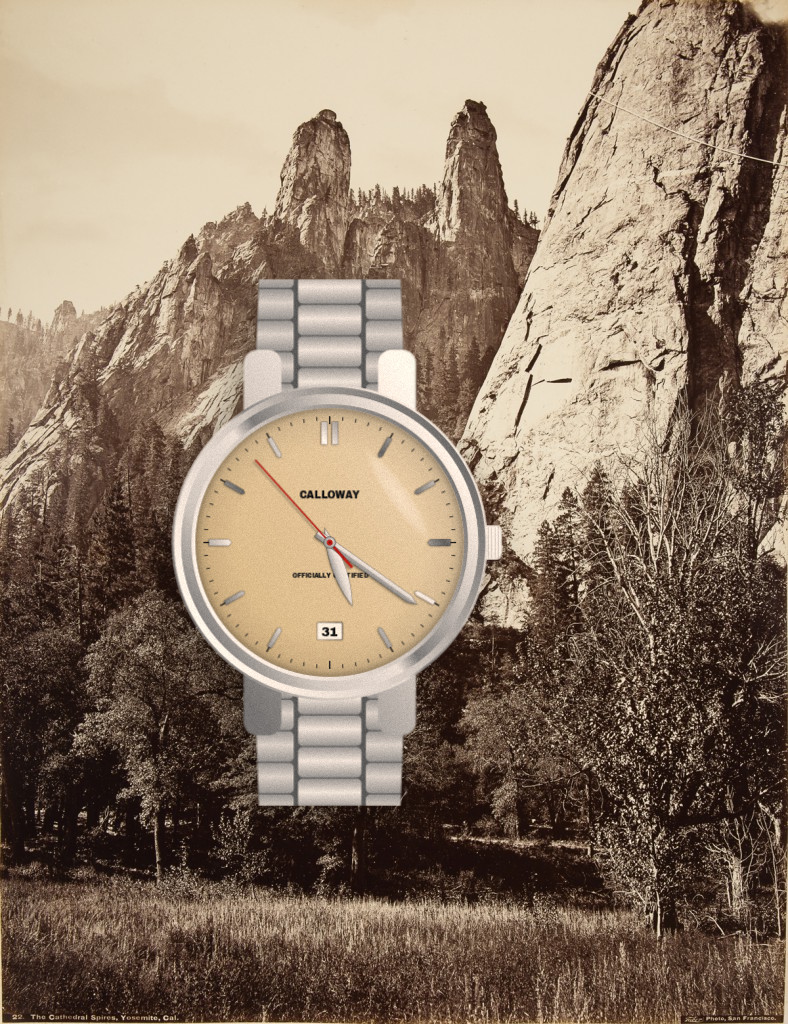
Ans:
**5:20:53**
